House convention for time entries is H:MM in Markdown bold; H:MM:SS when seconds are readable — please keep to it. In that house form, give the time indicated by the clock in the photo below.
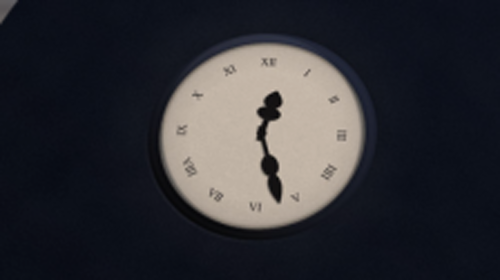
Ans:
**12:27**
